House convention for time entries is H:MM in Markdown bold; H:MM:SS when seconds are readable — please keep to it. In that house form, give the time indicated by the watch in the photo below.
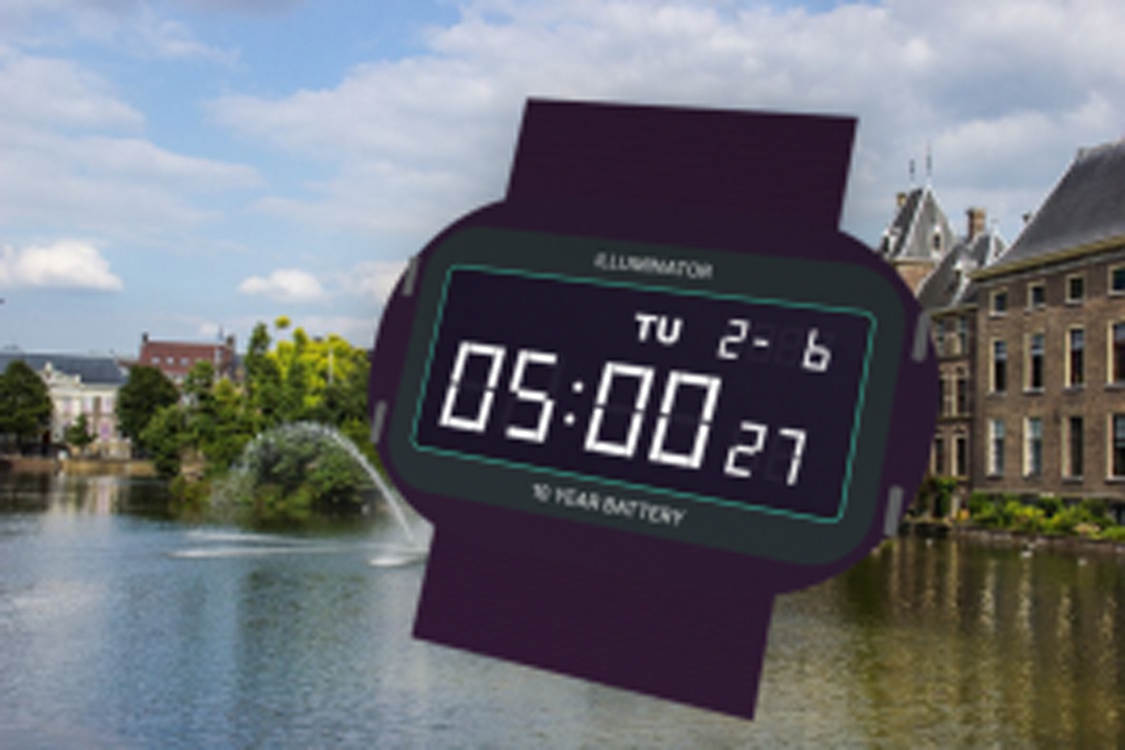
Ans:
**5:00:27**
